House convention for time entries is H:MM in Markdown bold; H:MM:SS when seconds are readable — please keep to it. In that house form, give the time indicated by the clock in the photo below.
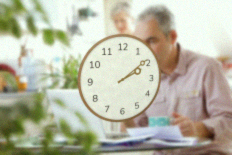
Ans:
**2:09**
